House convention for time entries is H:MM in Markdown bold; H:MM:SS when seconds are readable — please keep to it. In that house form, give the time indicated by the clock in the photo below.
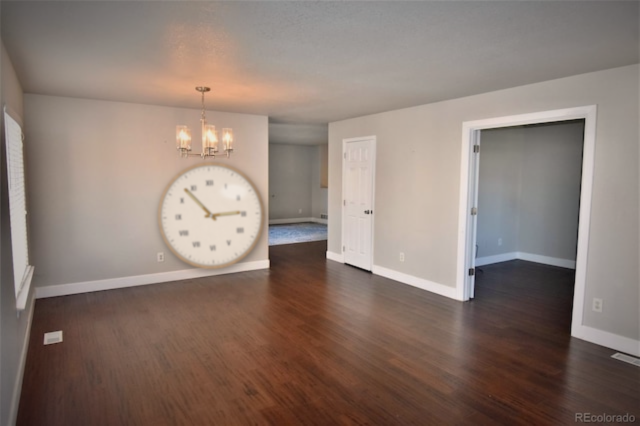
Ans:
**2:53**
